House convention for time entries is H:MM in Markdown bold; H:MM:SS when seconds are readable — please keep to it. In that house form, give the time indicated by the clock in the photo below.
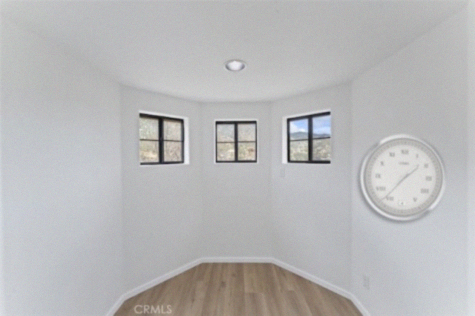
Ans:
**1:37**
